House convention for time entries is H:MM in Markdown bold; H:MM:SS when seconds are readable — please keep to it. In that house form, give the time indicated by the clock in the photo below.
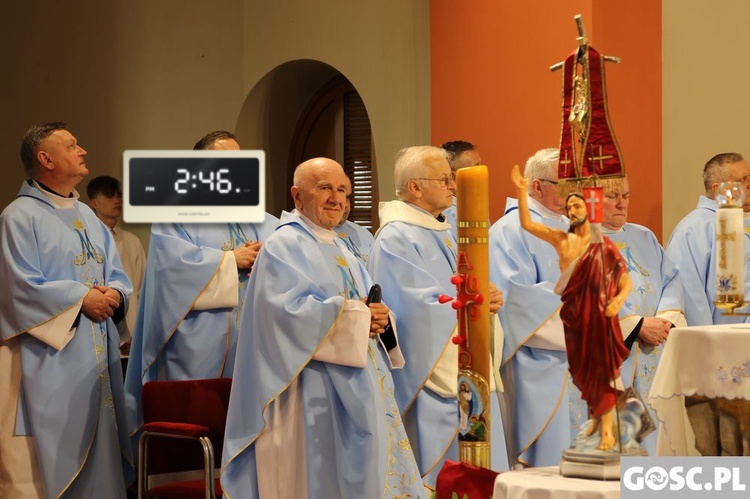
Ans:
**2:46**
